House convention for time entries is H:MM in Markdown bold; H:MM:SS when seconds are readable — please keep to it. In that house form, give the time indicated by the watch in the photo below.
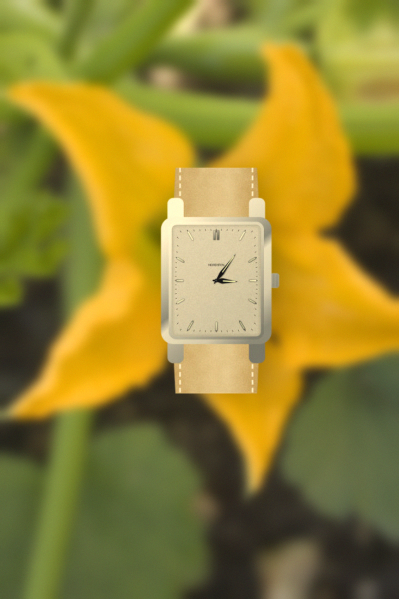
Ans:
**3:06**
